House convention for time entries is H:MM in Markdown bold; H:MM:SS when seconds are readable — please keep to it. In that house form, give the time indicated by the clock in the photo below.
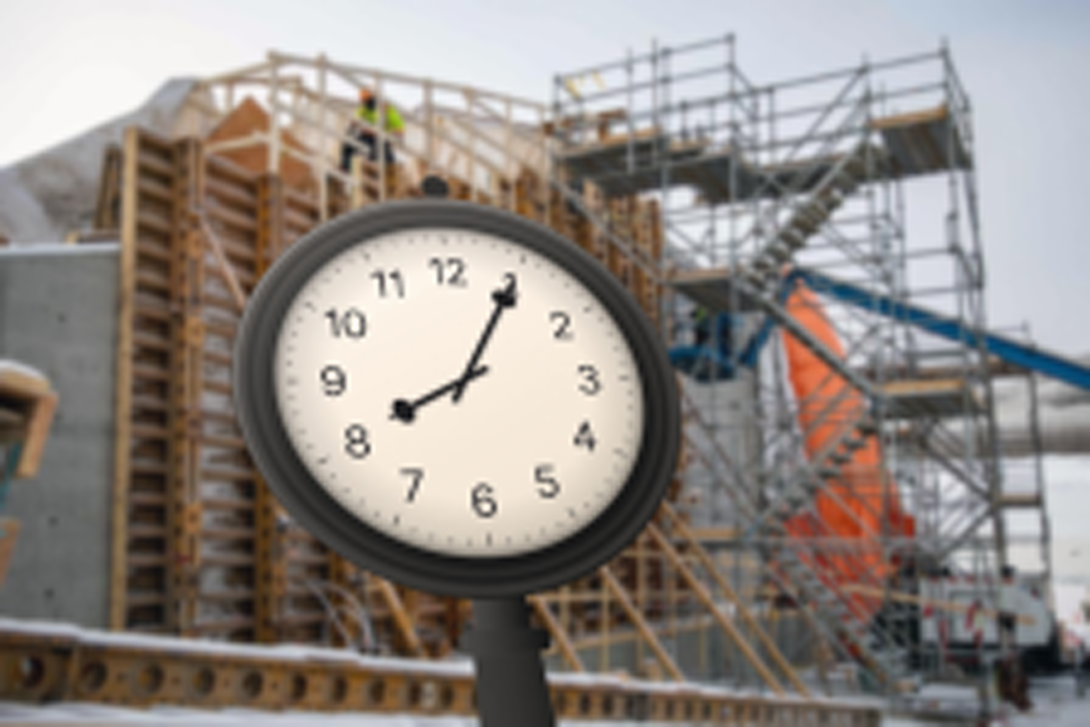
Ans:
**8:05**
